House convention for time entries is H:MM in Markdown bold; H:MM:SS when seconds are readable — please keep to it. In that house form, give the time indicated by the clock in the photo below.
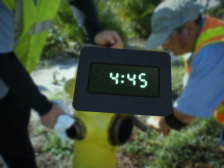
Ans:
**4:45**
